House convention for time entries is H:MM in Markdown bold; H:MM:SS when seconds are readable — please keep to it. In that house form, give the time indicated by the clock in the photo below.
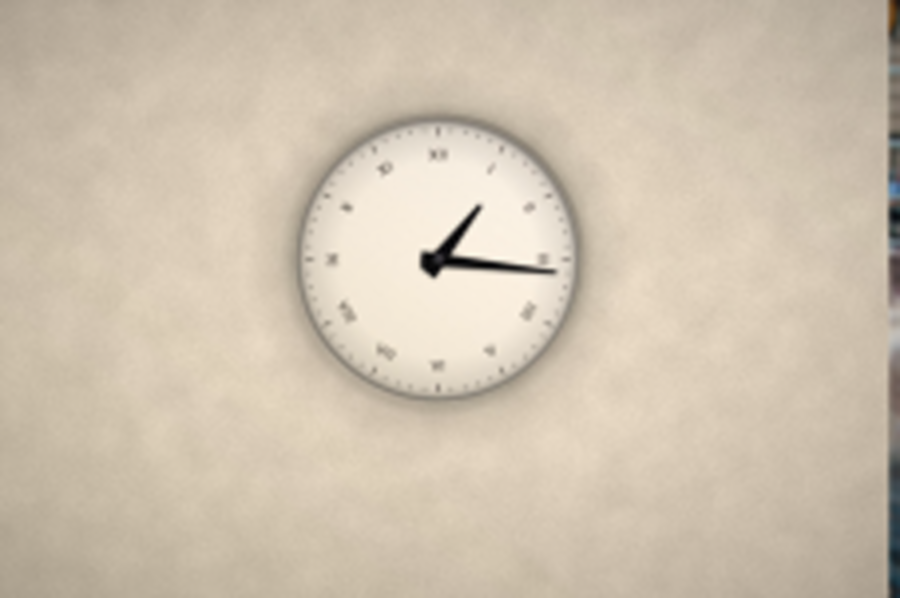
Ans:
**1:16**
